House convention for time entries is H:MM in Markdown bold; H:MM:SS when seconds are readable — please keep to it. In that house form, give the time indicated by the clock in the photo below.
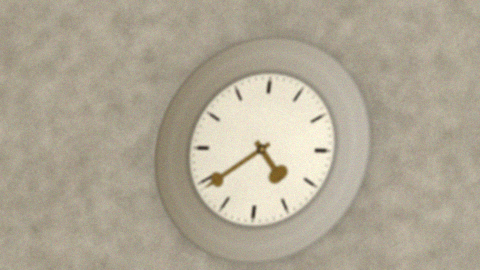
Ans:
**4:39**
